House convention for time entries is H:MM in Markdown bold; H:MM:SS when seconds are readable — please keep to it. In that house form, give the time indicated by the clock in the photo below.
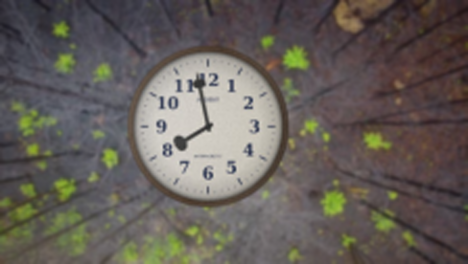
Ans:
**7:58**
